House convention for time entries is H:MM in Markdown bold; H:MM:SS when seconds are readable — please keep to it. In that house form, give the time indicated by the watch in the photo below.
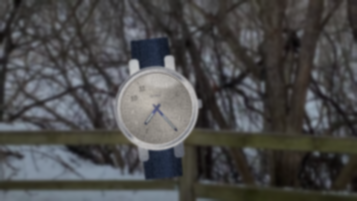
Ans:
**7:24**
